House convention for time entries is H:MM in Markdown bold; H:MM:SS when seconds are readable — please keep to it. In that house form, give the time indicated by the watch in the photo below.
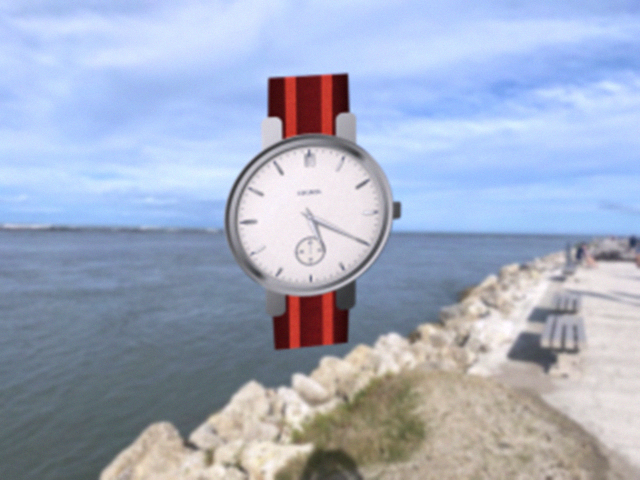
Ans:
**5:20**
